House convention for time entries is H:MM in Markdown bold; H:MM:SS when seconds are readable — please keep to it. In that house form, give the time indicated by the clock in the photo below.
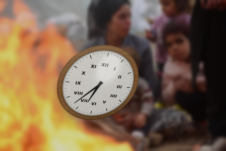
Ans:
**6:37**
